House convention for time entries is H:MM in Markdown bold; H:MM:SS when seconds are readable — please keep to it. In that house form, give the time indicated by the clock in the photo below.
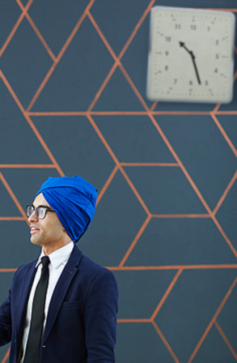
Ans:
**10:27**
